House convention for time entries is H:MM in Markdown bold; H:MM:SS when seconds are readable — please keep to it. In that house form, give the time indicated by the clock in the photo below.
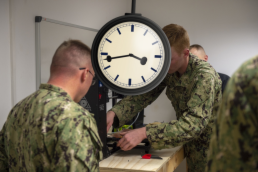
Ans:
**3:43**
